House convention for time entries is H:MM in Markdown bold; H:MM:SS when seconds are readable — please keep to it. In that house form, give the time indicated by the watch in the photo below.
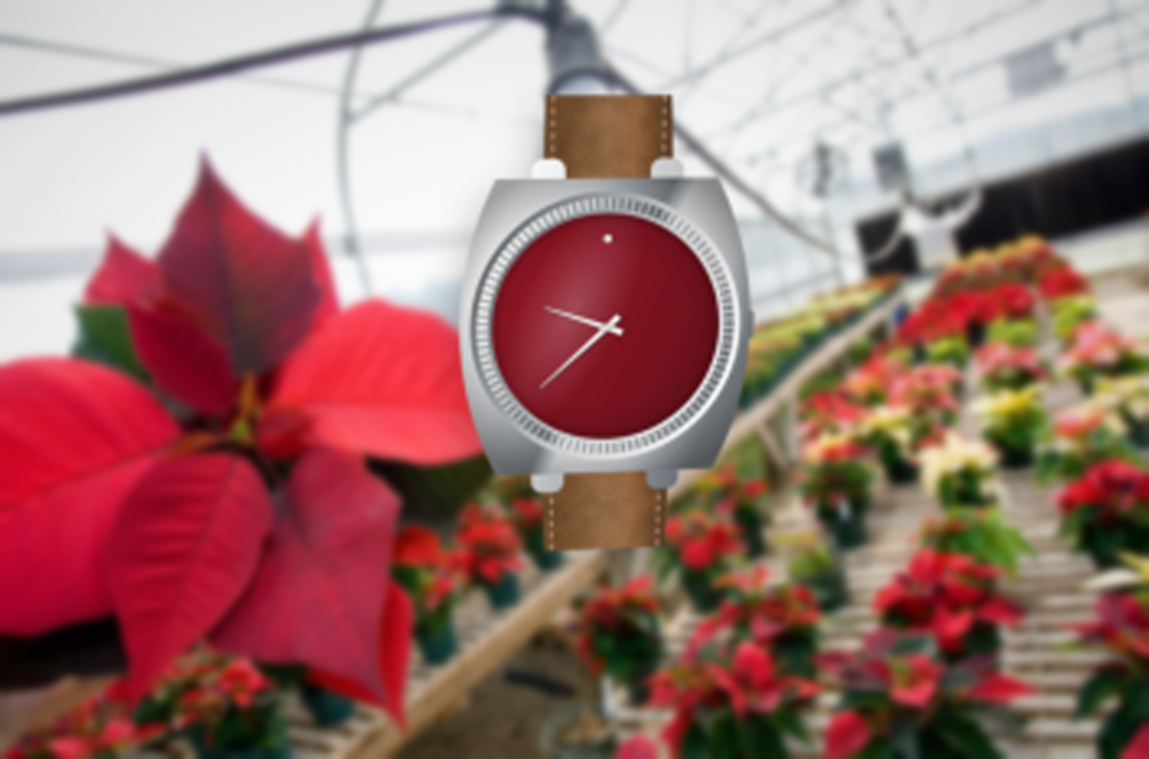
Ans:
**9:38**
